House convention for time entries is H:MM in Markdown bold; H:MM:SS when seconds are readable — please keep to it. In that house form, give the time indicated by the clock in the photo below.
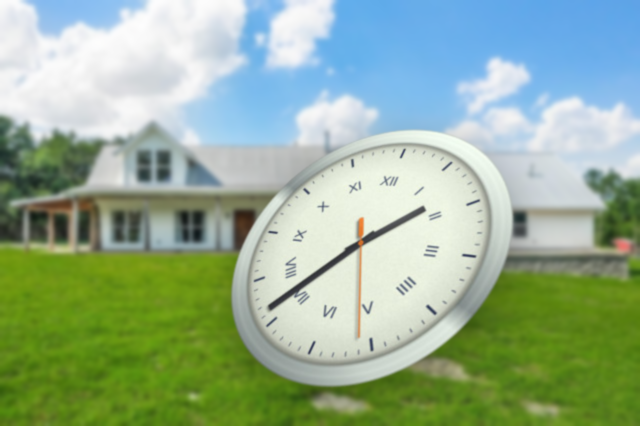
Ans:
**1:36:26**
